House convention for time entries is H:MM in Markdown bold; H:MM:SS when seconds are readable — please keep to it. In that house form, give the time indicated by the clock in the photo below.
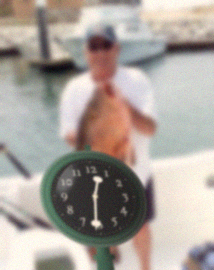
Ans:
**12:31**
